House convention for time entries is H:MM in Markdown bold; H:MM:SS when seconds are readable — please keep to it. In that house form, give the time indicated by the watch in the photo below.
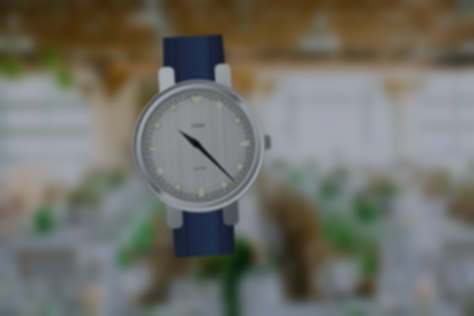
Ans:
**10:23**
